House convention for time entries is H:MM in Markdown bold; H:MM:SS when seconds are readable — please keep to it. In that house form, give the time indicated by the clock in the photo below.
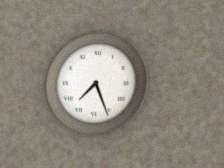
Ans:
**7:26**
